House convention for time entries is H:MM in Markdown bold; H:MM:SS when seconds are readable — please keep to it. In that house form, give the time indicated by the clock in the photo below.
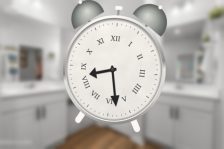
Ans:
**8:28**
